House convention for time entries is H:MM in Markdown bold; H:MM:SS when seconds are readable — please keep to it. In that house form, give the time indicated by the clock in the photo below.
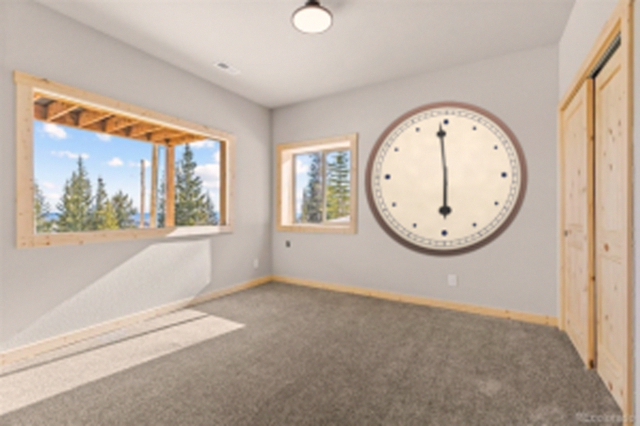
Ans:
**5:59**
